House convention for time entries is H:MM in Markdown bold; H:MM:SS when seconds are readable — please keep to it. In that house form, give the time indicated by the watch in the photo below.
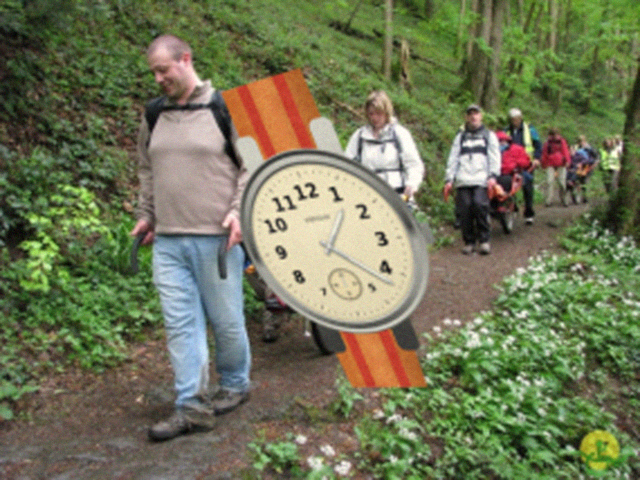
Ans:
**1:22**
